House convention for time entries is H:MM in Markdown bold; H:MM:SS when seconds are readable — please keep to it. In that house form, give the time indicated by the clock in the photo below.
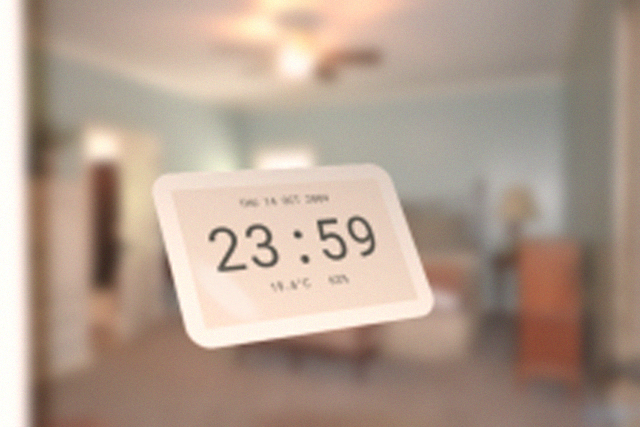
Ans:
**23:59**
